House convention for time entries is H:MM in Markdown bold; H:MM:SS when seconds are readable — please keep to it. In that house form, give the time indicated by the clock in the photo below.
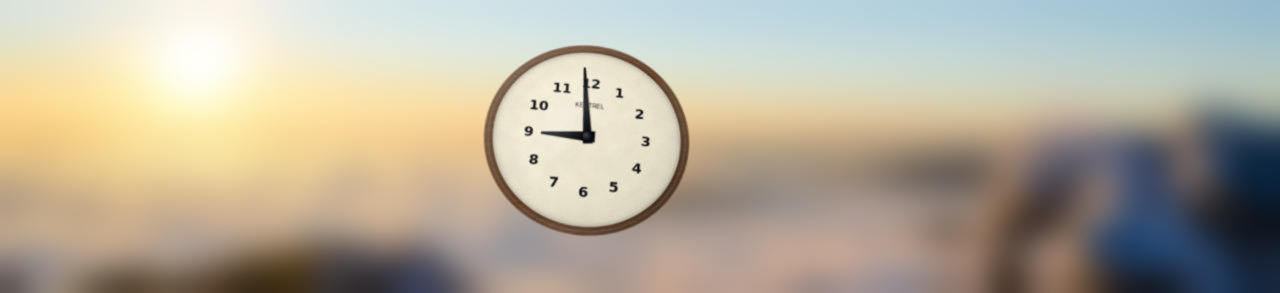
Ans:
**8:59**
